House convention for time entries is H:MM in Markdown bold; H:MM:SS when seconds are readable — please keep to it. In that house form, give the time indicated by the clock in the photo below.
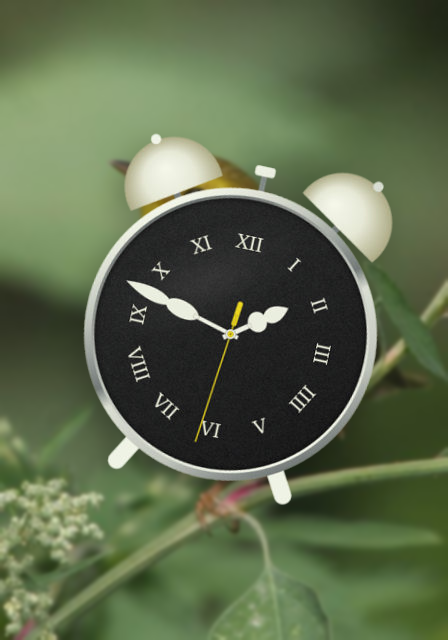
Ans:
**1:47:31**
